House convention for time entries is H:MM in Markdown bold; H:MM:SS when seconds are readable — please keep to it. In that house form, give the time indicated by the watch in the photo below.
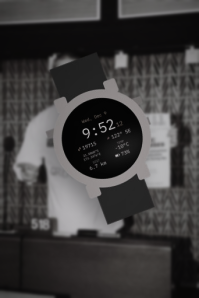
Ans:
**9:52**
